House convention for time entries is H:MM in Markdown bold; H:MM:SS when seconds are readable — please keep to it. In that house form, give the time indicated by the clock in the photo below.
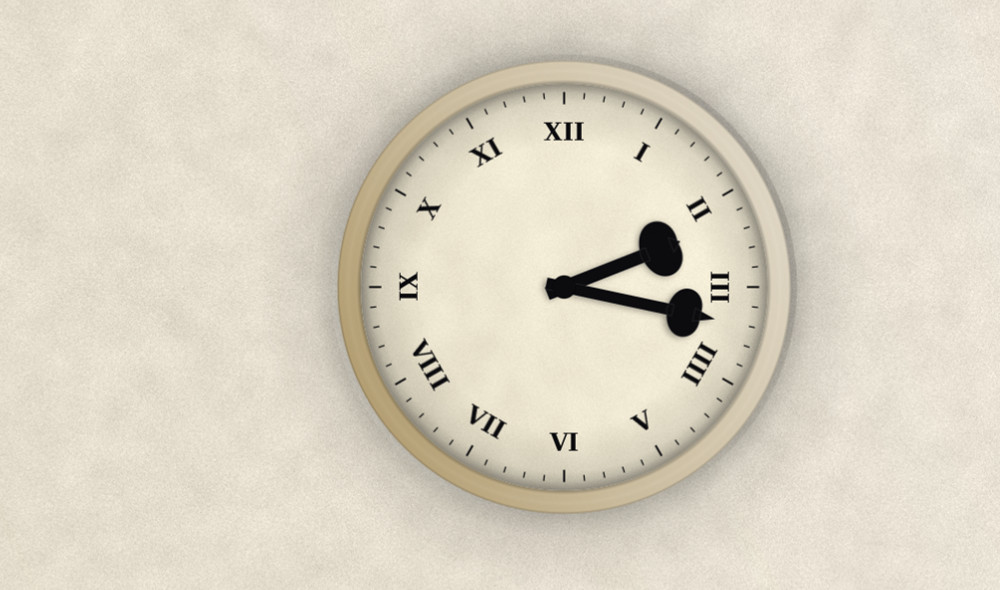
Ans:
**2:17**
